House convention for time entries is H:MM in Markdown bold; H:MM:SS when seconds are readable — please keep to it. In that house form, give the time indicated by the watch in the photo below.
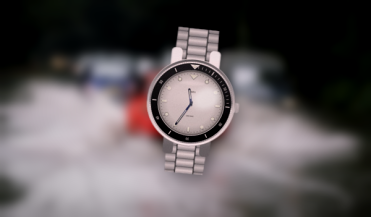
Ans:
**11:35**
